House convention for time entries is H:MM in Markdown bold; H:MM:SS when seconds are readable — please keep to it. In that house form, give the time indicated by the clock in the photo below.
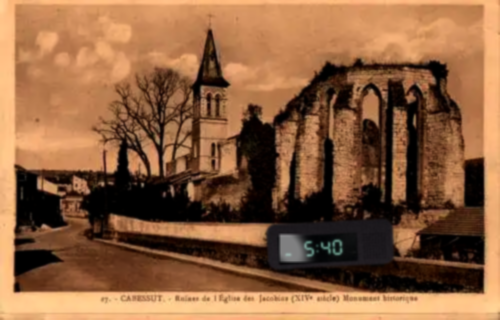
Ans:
**5:40**
